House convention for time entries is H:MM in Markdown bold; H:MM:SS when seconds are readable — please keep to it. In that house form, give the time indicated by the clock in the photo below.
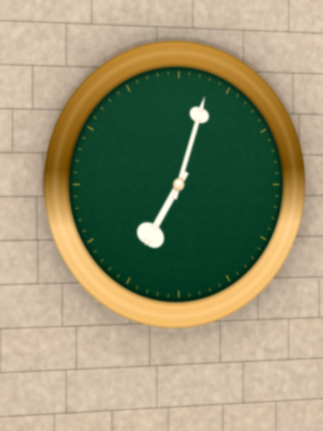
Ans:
**7:03**
